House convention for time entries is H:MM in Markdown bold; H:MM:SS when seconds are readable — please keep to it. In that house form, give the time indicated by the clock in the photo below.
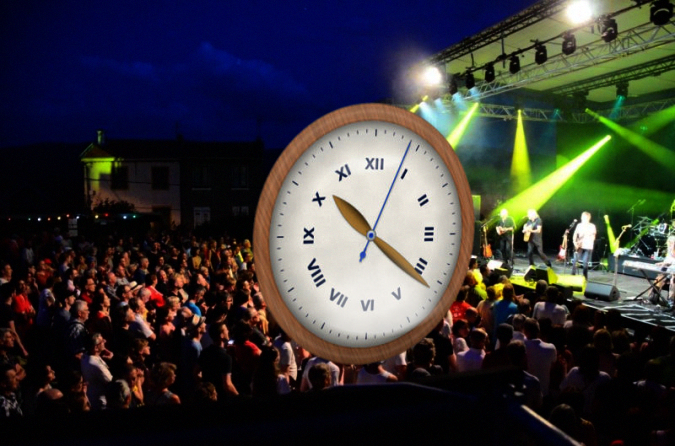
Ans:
**10:21:04**
